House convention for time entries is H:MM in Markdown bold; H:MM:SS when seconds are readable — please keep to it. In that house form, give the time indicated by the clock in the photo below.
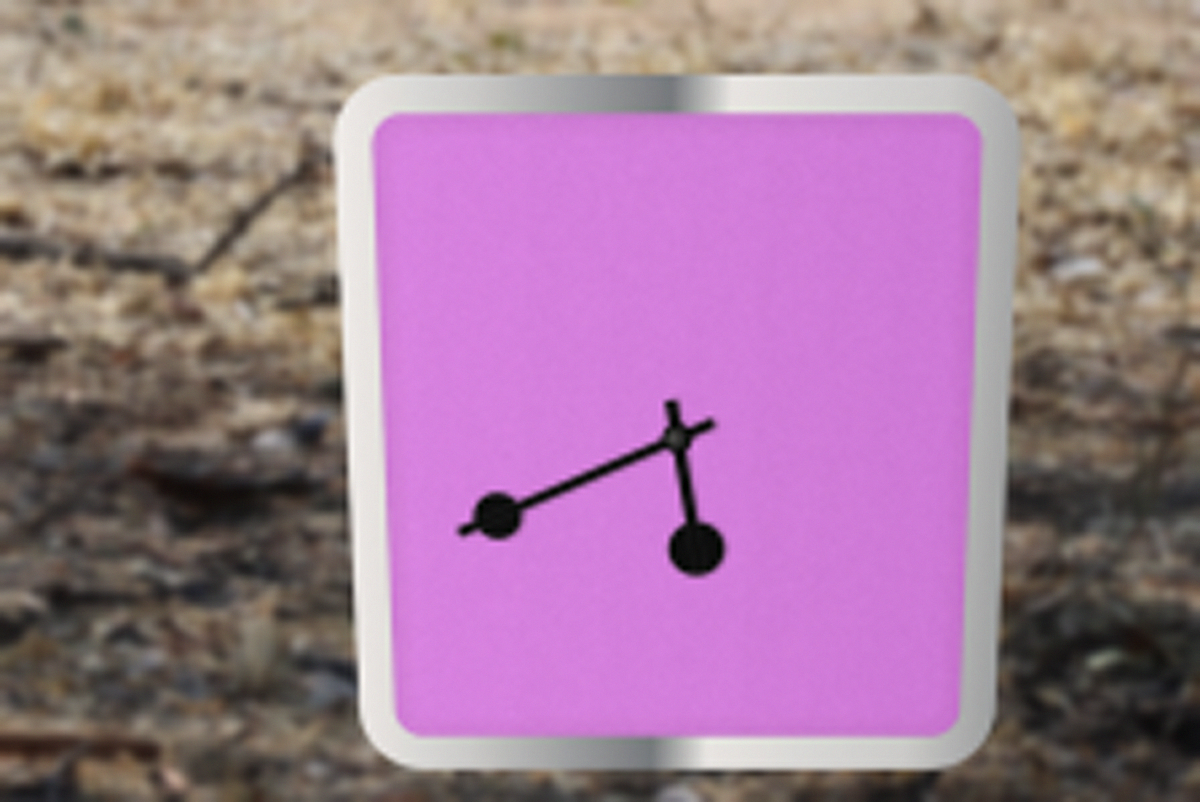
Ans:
**5:41**
